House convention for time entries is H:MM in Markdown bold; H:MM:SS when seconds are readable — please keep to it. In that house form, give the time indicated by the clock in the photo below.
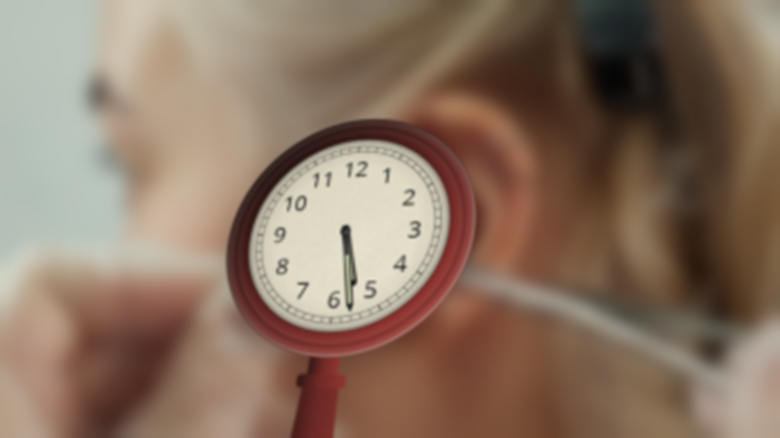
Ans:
**5:28**
